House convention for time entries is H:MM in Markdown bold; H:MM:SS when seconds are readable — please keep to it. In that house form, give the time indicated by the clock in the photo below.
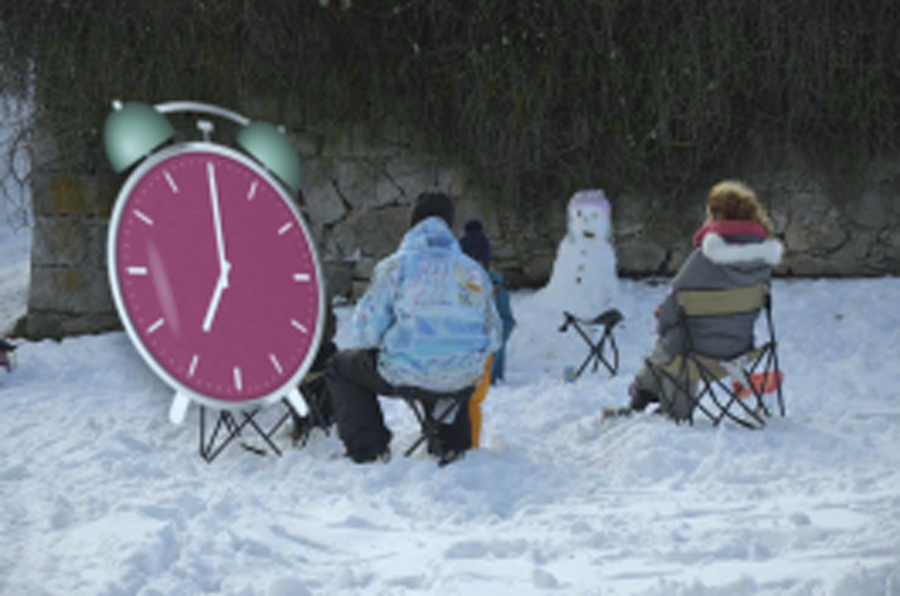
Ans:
**7:00**
